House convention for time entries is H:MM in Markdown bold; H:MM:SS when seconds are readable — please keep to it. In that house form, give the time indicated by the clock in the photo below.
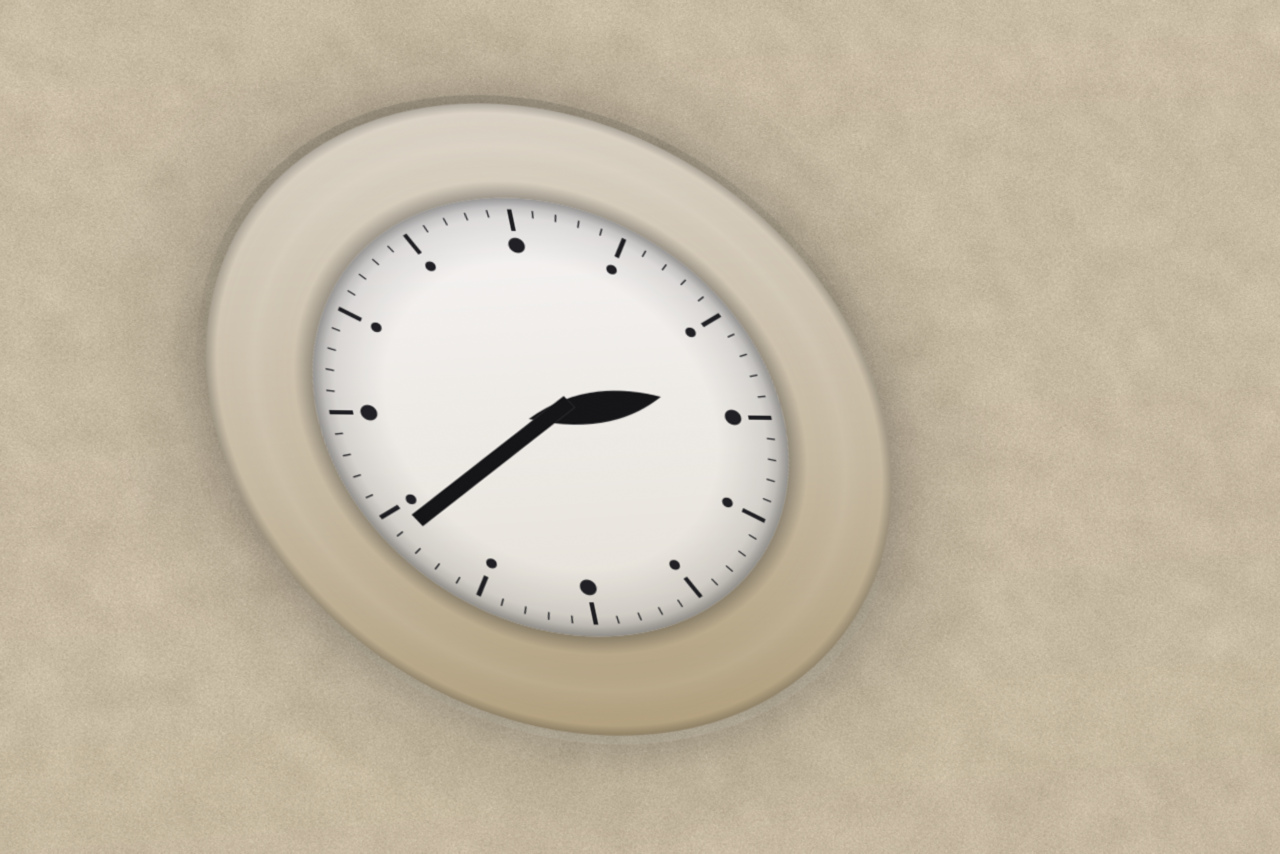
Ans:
**2:39**
